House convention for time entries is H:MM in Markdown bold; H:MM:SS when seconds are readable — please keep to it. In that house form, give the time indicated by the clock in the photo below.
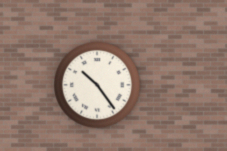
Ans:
**10:24**
